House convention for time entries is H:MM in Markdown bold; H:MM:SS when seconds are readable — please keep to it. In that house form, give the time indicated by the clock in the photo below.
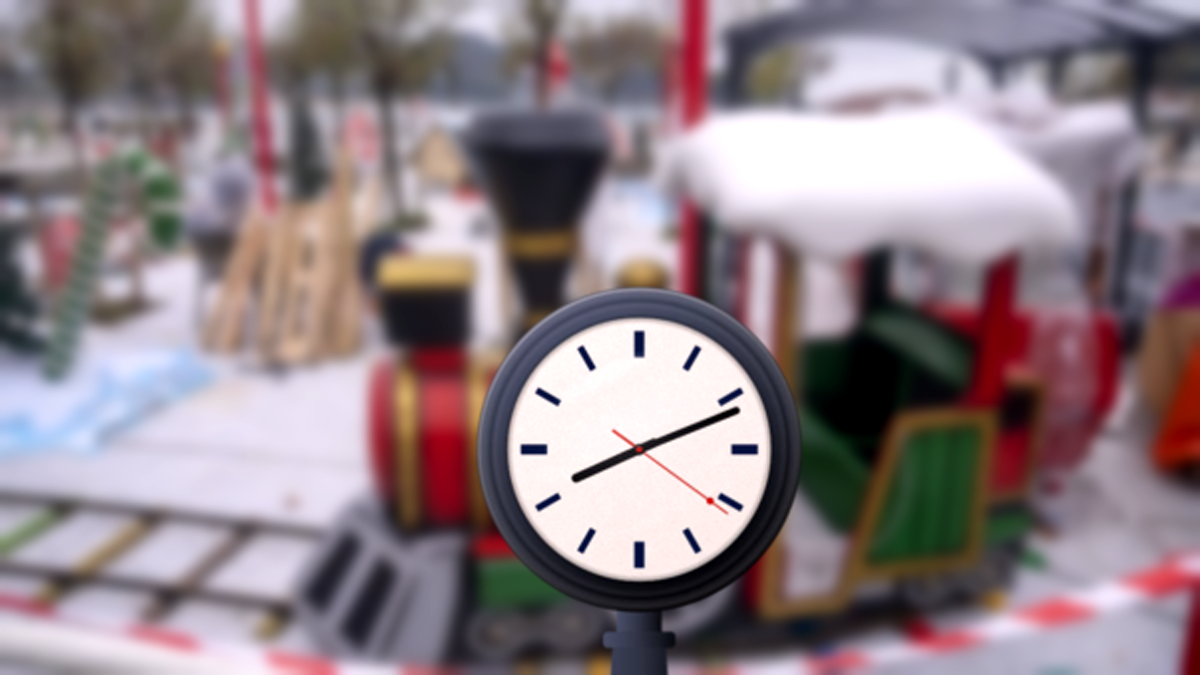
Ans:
**8:11:21**
